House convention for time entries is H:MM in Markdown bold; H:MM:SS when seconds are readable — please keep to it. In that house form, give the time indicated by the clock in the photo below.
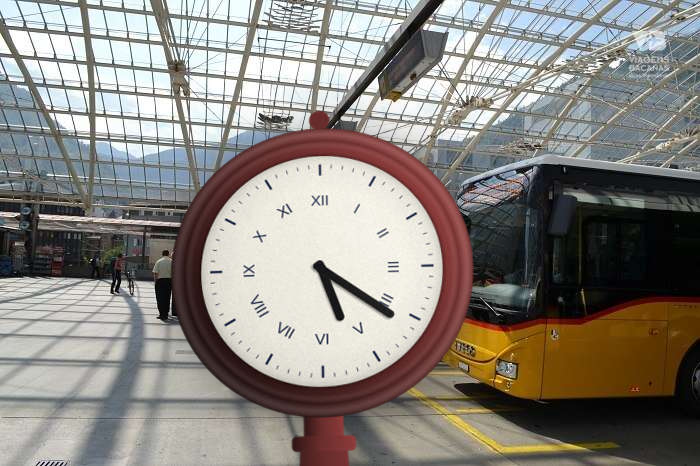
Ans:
**5:21**
